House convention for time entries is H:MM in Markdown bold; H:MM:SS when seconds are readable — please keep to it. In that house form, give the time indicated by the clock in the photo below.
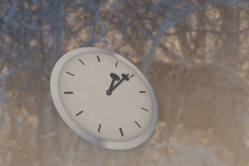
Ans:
**1:09**
